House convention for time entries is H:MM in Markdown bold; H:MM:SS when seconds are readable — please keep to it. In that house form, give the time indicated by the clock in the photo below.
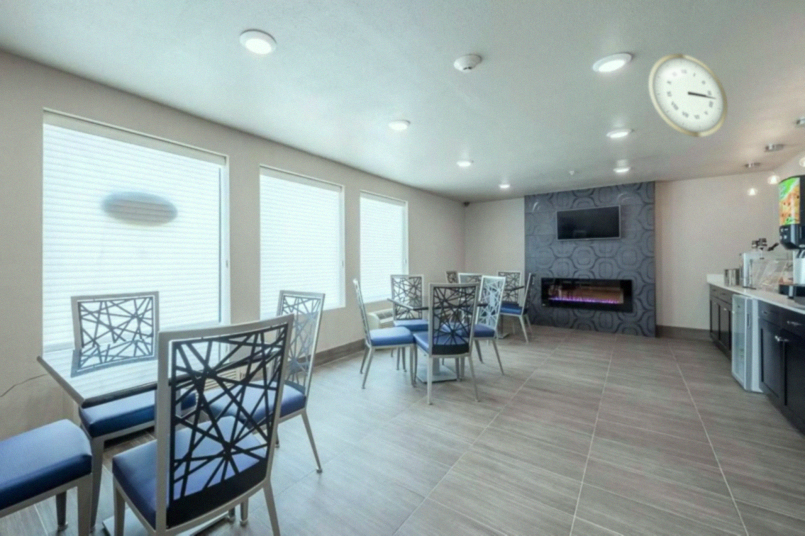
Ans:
**3:17**
